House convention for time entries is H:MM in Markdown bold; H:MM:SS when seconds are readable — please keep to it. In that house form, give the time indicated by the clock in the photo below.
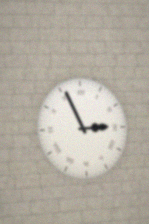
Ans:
**2:56**
